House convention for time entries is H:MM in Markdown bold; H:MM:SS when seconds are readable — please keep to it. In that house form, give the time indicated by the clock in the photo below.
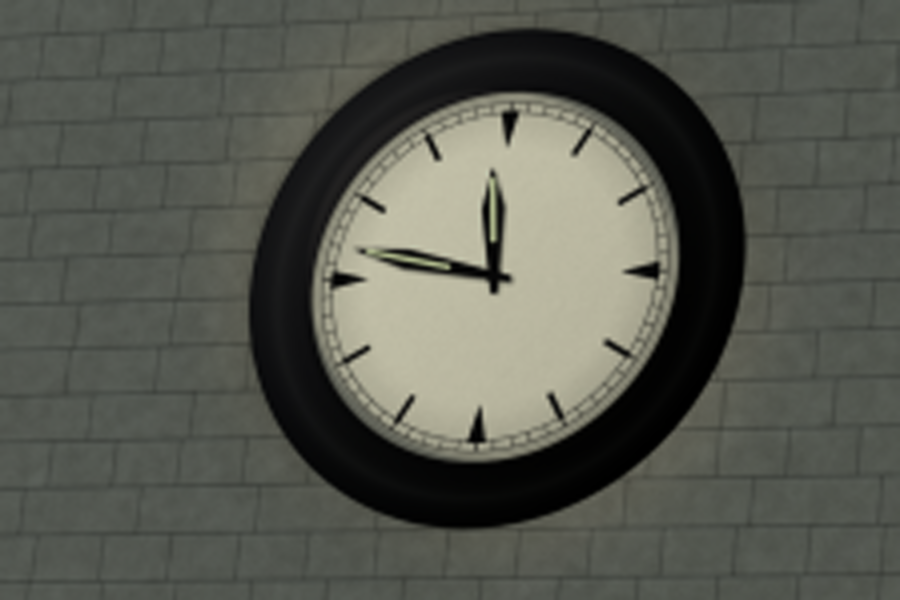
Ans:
**11:47**
